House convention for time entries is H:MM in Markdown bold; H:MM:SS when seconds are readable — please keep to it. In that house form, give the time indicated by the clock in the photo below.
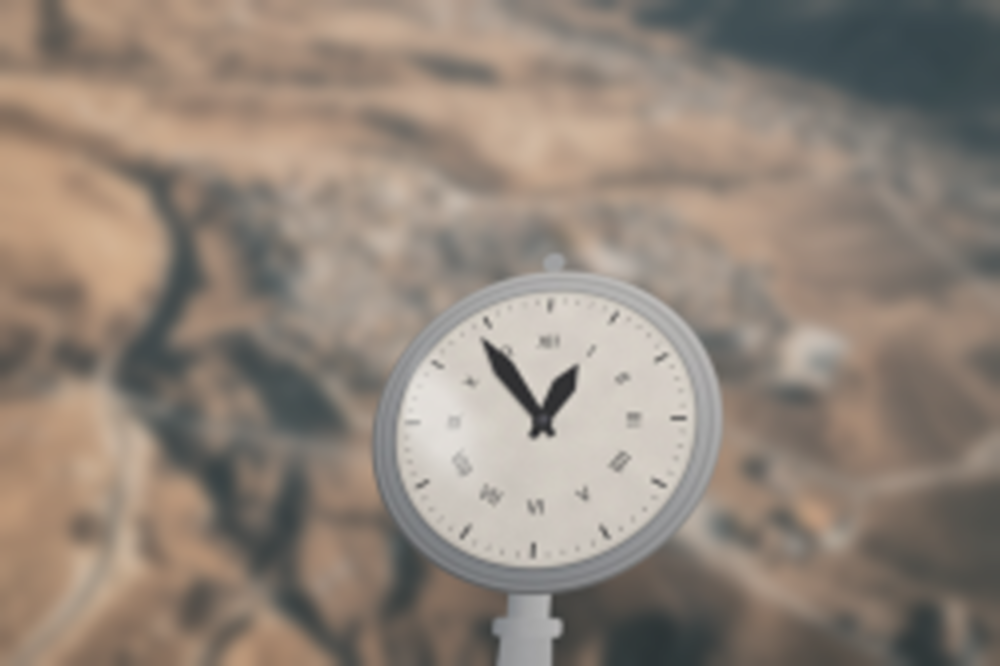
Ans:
**12:54**
